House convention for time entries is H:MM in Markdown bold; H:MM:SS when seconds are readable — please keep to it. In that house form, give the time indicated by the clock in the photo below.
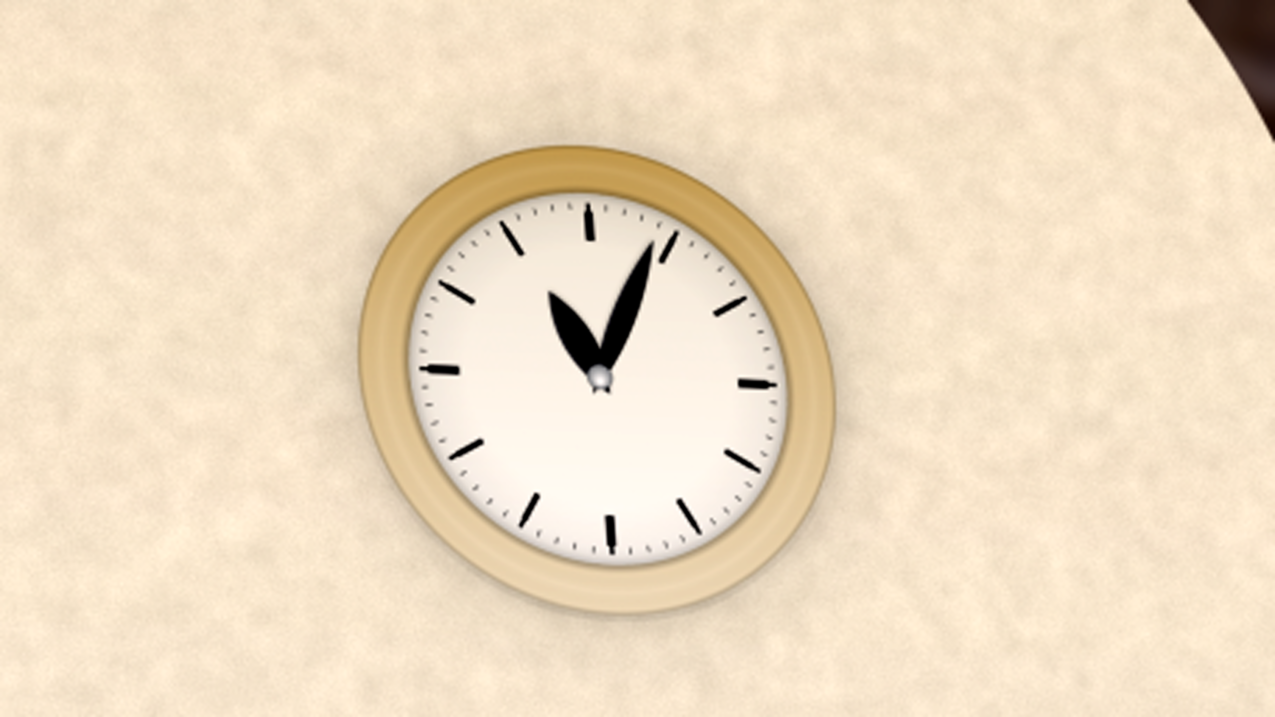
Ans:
**11:04**
